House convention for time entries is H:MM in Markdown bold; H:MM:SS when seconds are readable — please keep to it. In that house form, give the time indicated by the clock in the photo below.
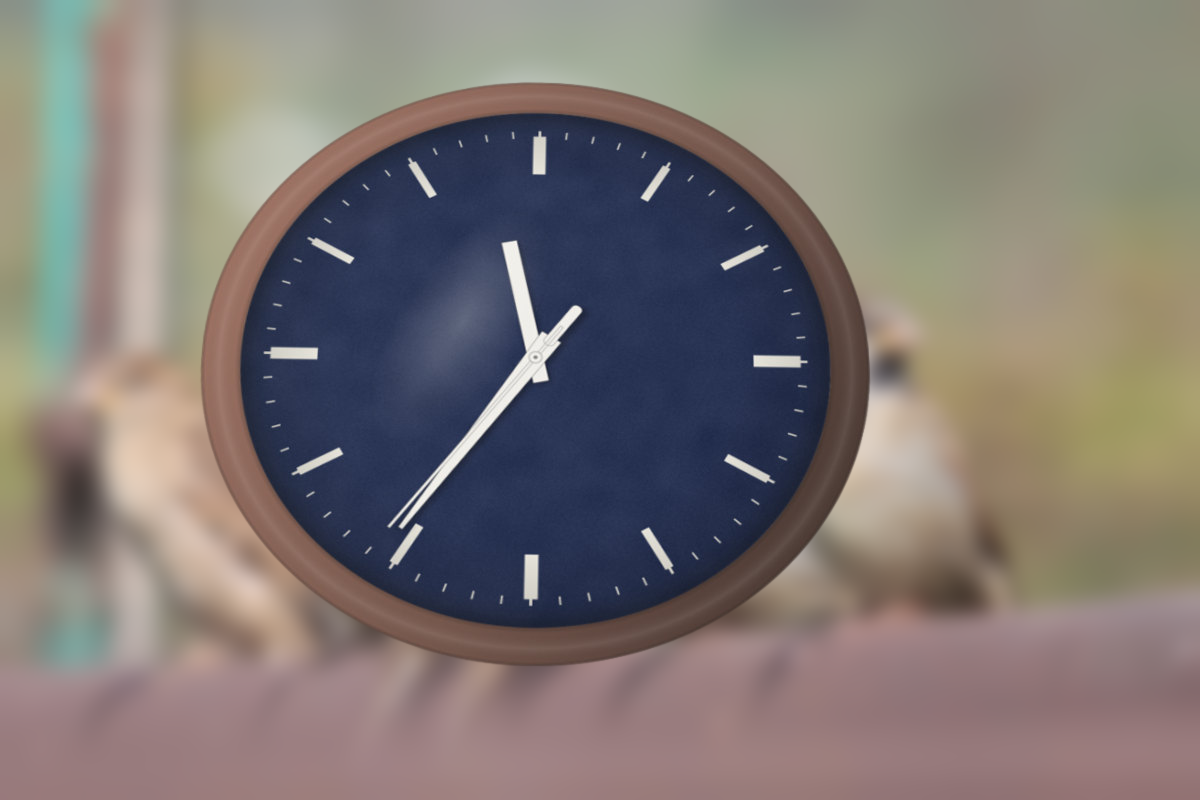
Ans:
**11:35:36**
